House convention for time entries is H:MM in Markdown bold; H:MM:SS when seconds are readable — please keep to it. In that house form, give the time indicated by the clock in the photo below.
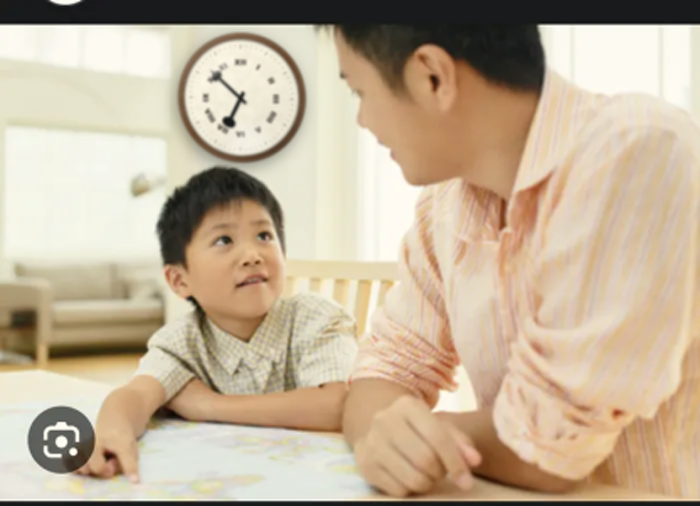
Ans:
**6:52**
